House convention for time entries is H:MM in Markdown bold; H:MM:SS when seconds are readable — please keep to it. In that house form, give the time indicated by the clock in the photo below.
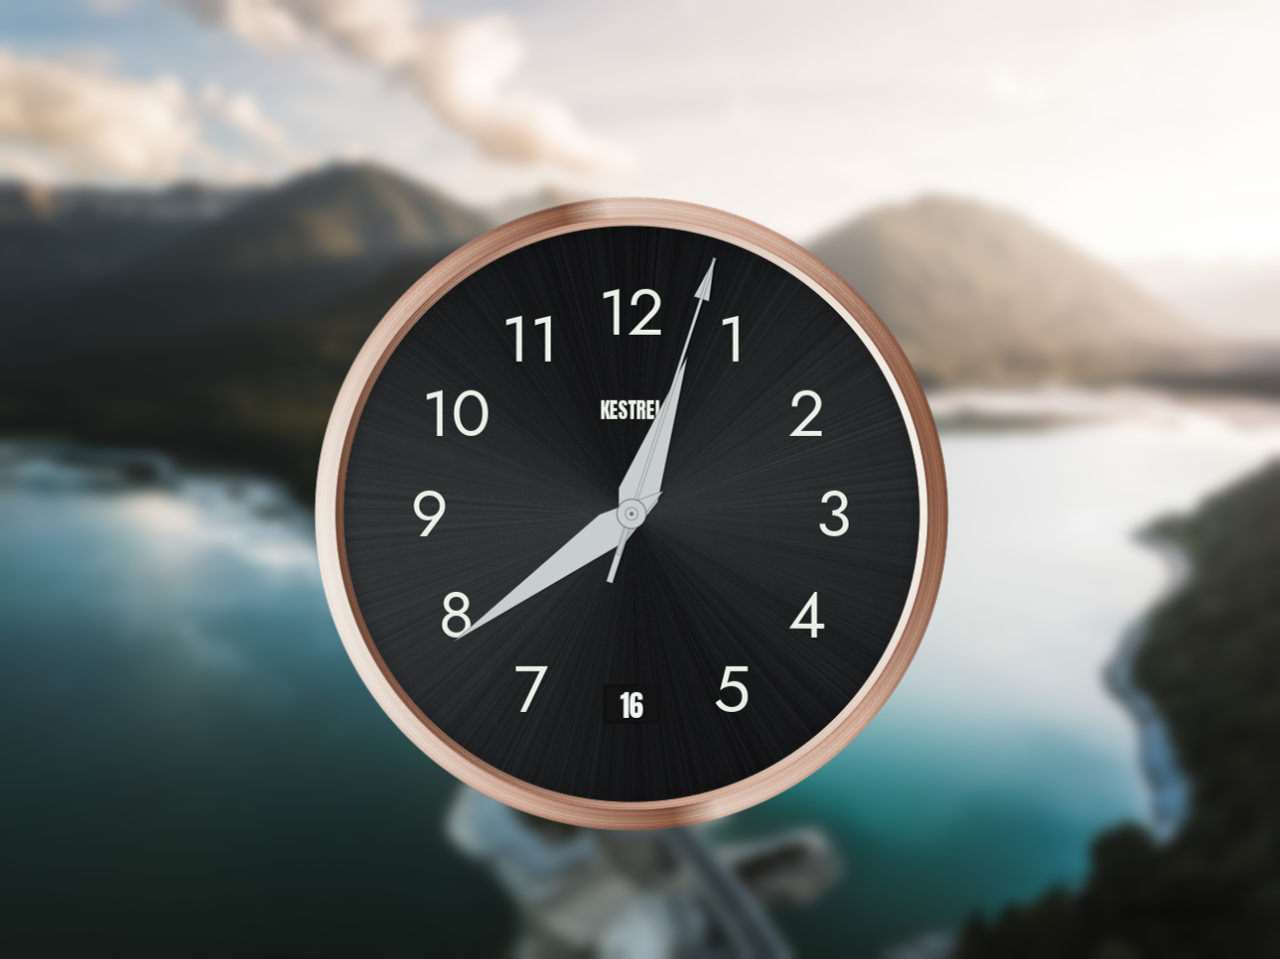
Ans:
**12:39:03**
